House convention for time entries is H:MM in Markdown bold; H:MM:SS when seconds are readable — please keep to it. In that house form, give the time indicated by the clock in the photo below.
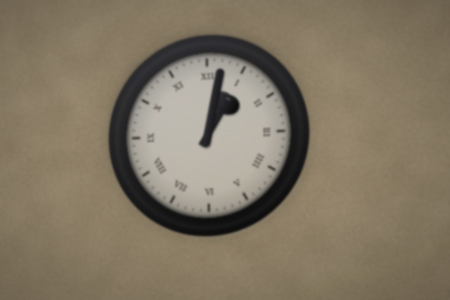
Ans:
**1:02**
